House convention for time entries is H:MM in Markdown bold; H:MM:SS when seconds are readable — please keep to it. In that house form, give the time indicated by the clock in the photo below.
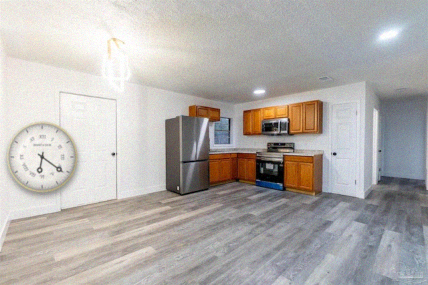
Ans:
**6:21**
